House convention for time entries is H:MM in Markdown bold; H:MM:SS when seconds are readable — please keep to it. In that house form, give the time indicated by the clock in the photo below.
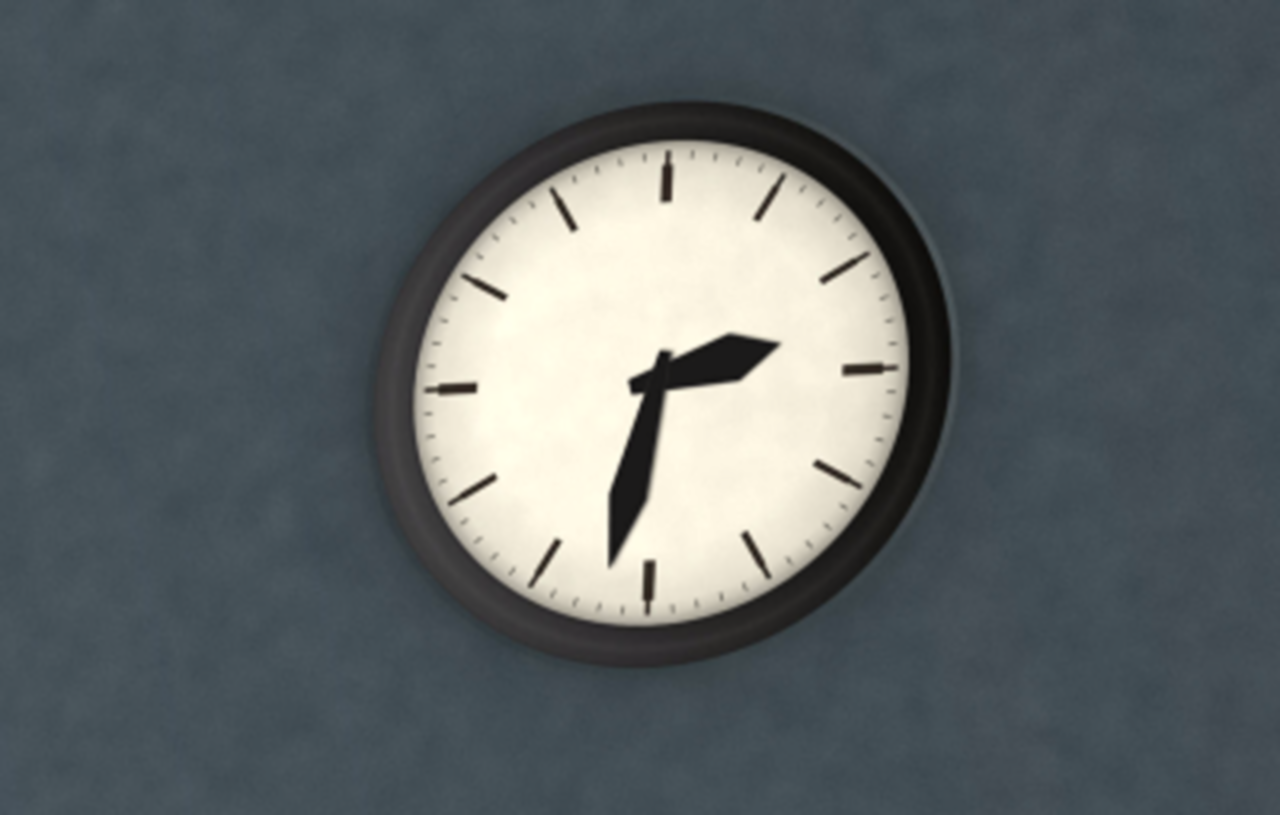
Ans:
**2:32**
